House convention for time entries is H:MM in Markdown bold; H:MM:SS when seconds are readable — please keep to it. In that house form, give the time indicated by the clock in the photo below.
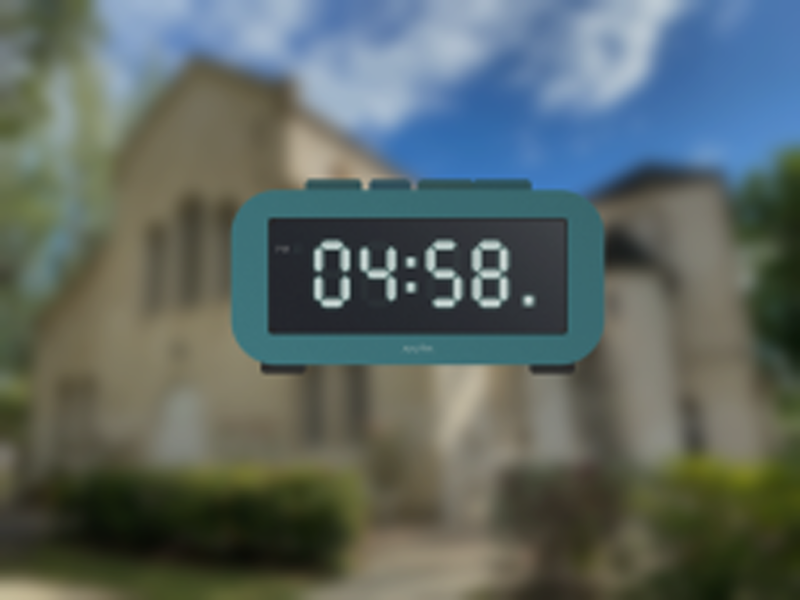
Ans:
**4:58**
